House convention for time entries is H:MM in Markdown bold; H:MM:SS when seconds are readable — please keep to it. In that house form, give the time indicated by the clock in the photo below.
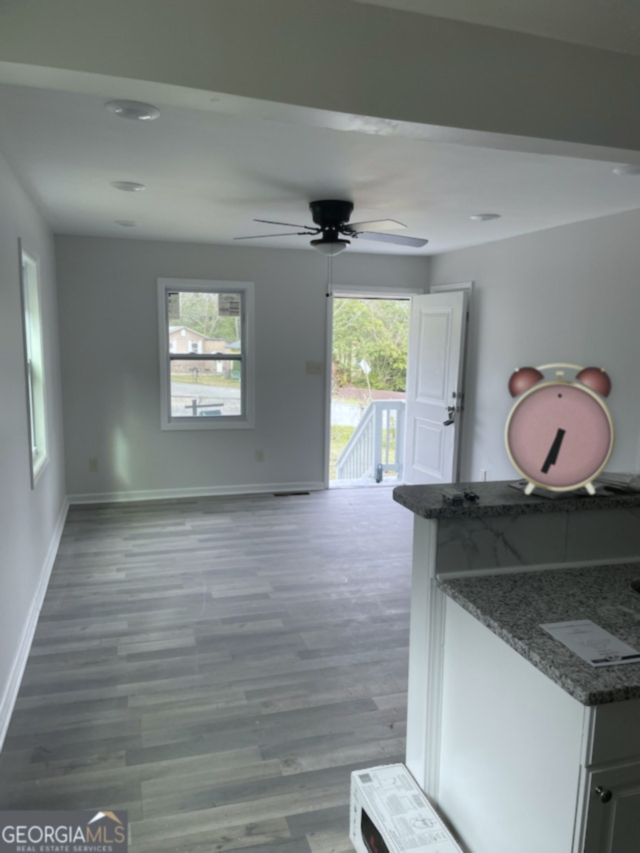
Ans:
**6:34**
